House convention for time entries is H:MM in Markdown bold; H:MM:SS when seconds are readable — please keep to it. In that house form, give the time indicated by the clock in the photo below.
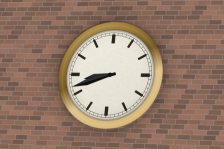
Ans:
**8:42**
